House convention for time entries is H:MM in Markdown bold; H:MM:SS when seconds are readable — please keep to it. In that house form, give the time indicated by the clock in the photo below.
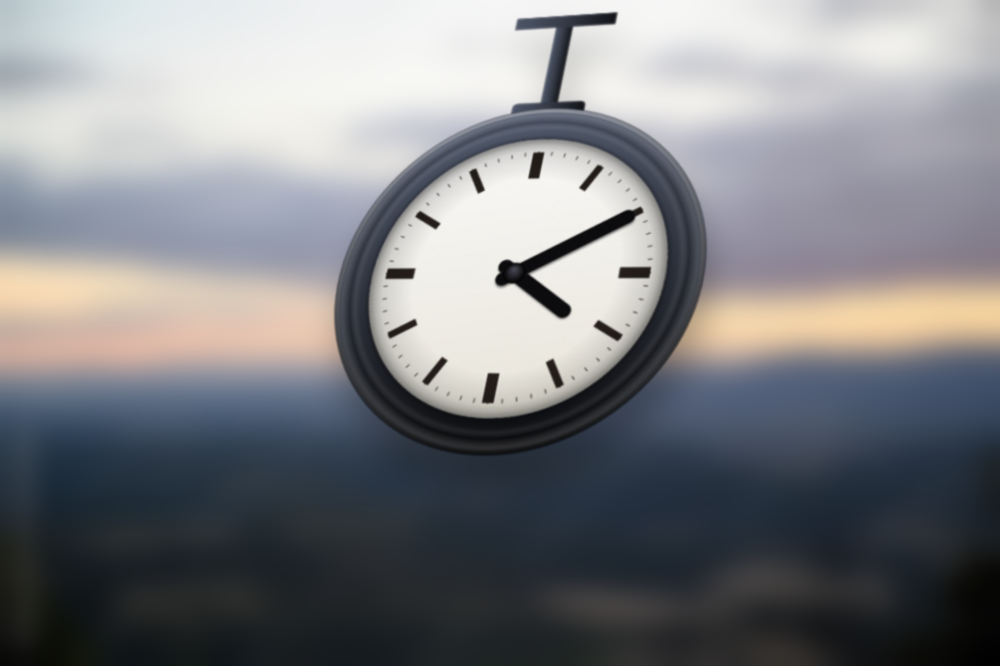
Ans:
**4:10**
